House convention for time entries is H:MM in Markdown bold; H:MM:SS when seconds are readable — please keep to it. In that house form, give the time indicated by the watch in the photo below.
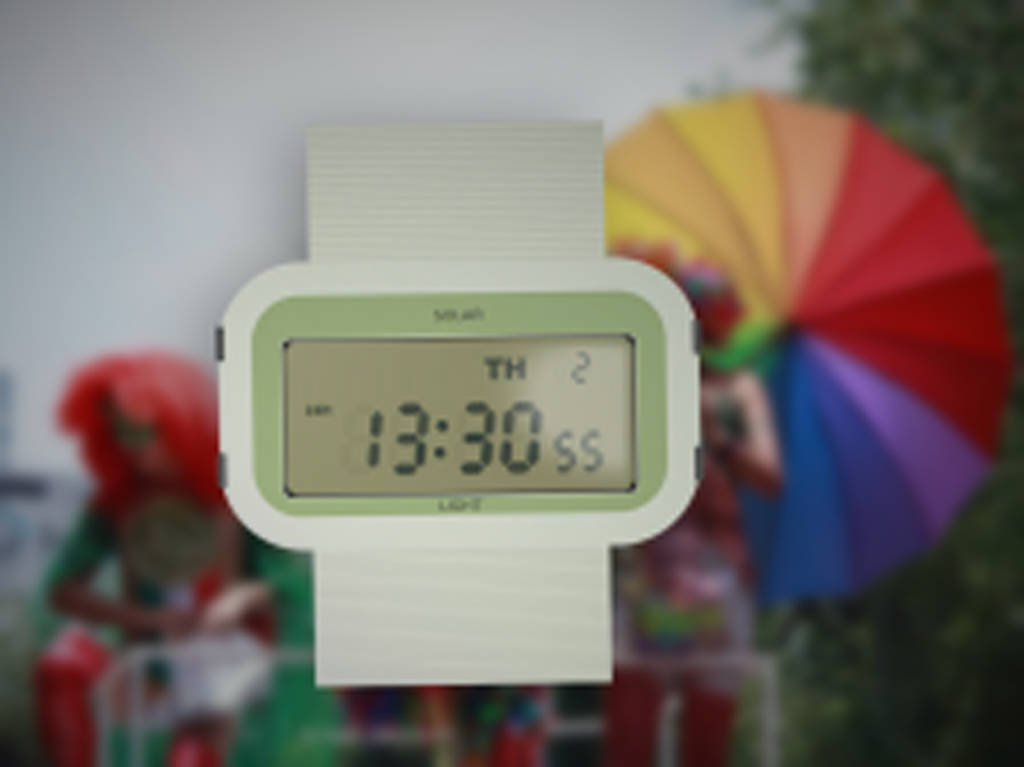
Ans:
**13:30:55**
